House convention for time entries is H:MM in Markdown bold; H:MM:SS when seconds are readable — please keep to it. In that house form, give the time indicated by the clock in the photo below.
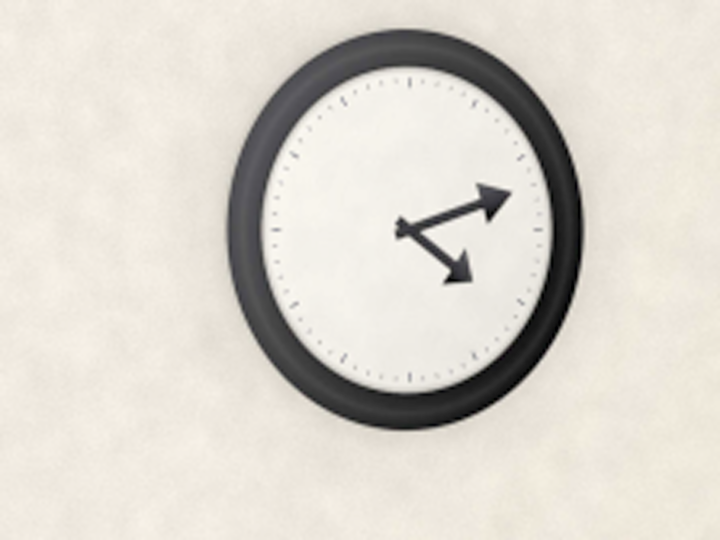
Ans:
**4:12**
